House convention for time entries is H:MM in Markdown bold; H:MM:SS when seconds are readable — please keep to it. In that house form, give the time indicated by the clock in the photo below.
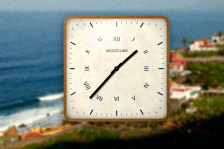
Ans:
**1:37**
